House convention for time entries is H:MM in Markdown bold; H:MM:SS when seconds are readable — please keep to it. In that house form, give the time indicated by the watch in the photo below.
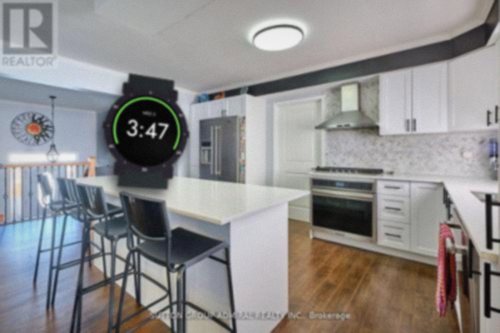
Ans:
**3:47**
